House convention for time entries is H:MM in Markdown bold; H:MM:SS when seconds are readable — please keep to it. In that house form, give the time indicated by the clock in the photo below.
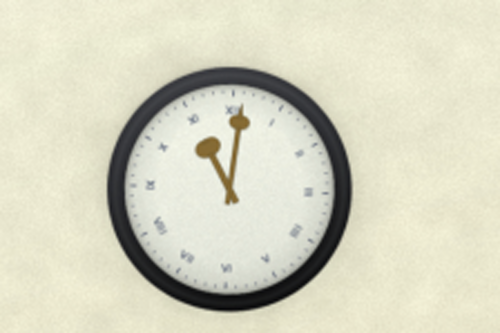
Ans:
**11:01**
